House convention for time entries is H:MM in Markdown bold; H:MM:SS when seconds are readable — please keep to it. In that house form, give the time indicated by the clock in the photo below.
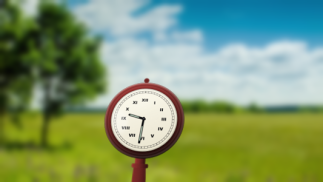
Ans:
**9:31**
